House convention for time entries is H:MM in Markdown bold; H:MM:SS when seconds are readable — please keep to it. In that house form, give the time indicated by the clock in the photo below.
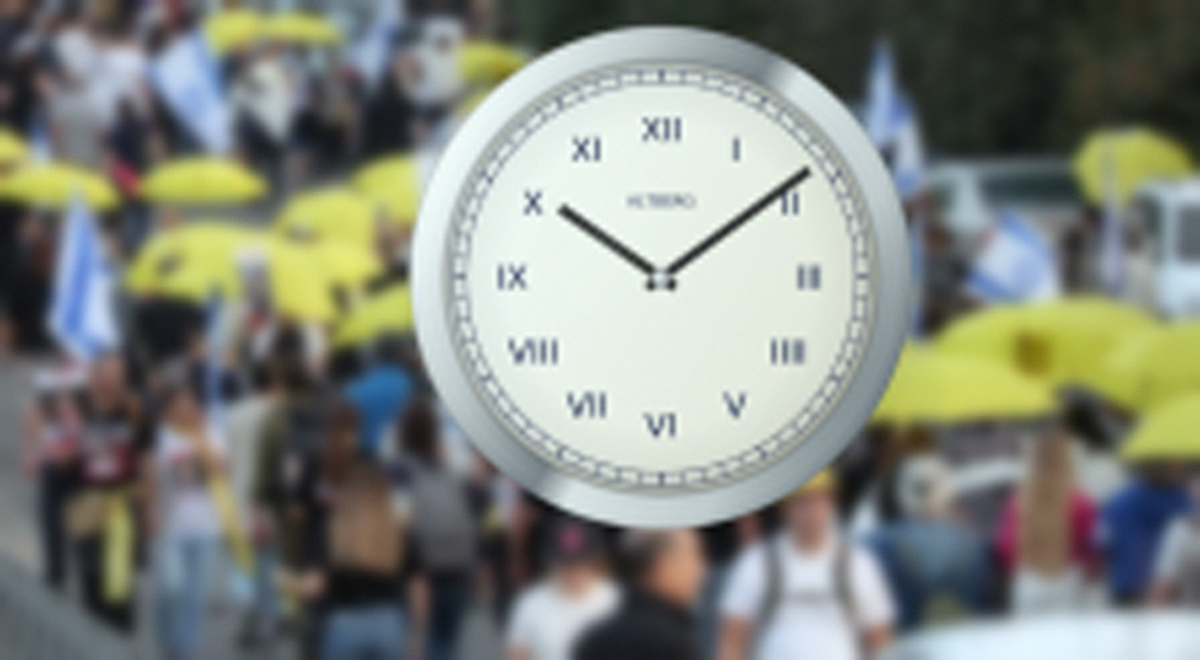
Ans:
**10:09**
